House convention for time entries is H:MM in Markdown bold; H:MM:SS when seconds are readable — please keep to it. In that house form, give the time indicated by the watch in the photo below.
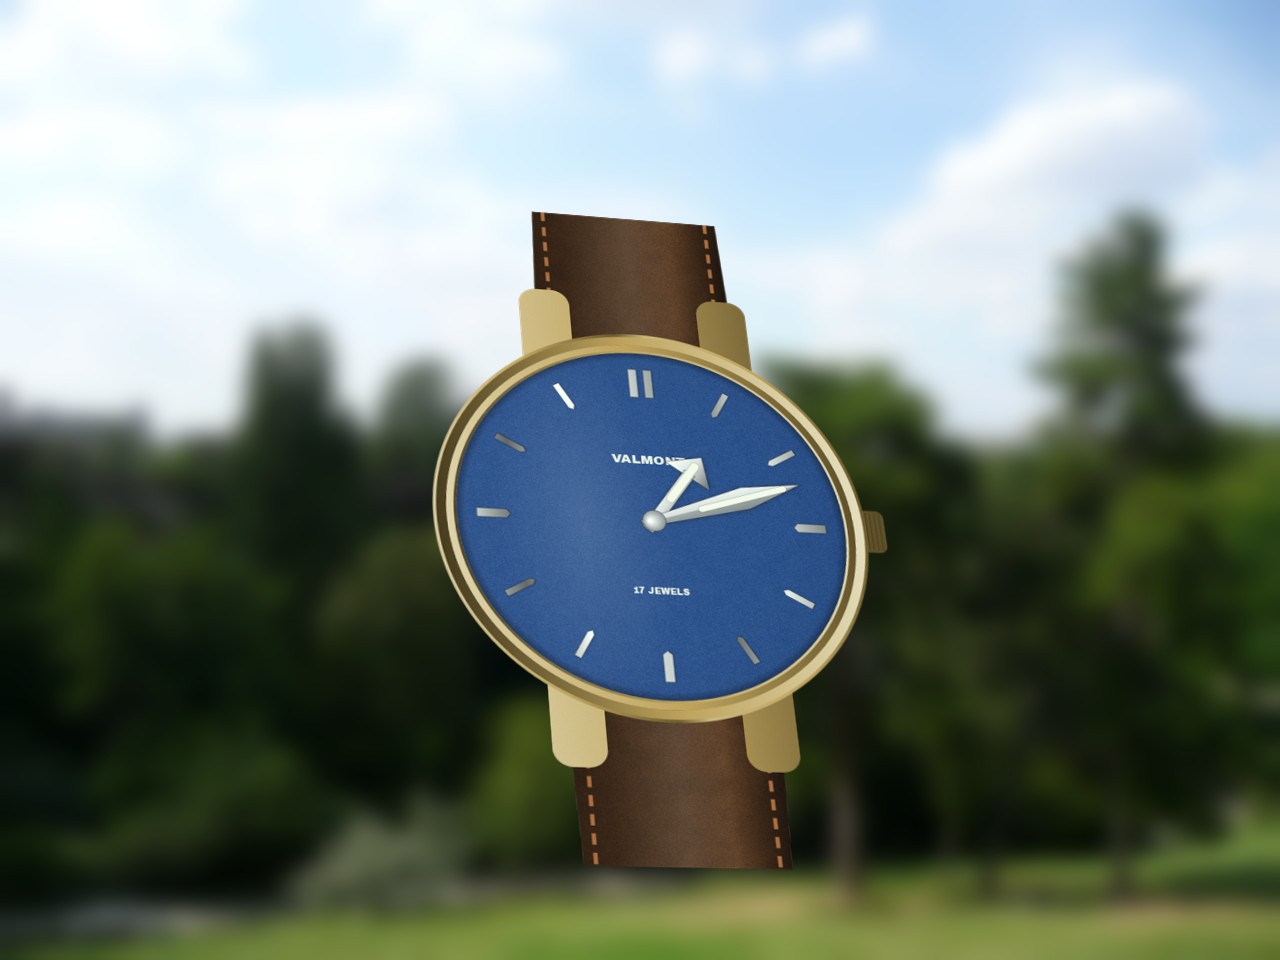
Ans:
**1:12**
